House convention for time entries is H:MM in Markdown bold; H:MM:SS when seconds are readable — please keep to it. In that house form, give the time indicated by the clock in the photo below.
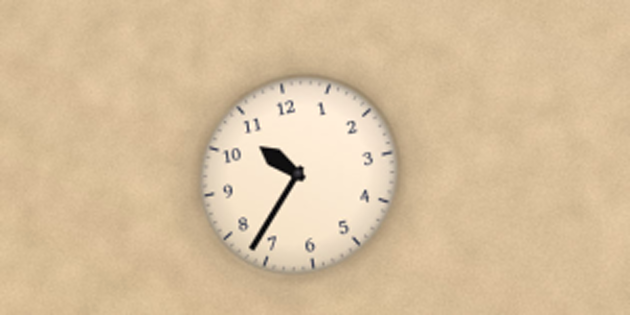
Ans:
**10:37**
